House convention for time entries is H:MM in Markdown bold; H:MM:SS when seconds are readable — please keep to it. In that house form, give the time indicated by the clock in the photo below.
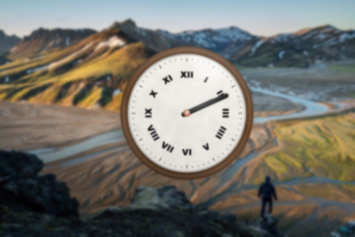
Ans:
**2:11**
